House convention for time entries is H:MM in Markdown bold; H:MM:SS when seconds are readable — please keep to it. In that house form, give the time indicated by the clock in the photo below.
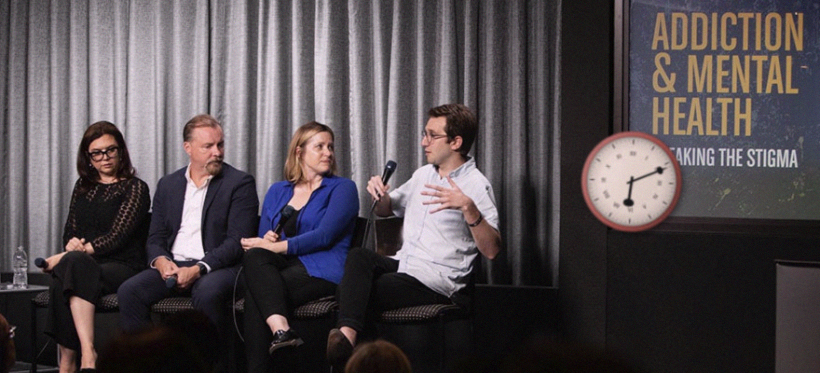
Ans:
**6:11**
